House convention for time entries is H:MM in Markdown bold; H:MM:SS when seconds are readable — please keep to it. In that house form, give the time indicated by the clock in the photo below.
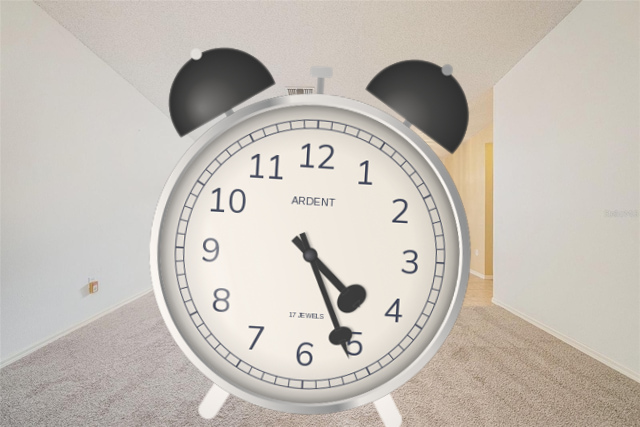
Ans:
**4:26**
